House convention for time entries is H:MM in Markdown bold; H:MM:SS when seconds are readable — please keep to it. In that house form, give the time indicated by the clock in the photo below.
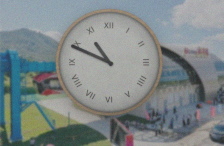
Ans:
**10:49**
